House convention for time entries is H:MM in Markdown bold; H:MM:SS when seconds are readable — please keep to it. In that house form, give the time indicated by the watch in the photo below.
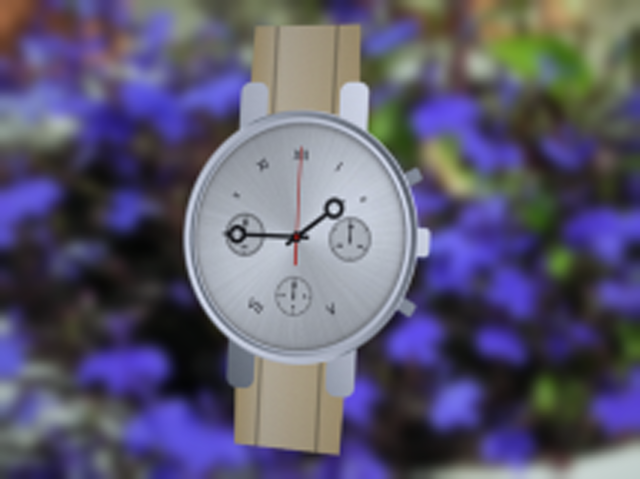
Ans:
**1:45**
